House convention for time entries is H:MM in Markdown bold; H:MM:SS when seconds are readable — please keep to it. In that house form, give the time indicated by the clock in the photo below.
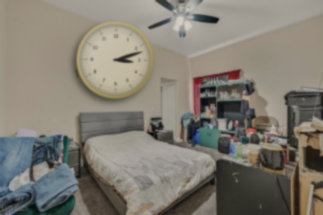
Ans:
**3:12**
